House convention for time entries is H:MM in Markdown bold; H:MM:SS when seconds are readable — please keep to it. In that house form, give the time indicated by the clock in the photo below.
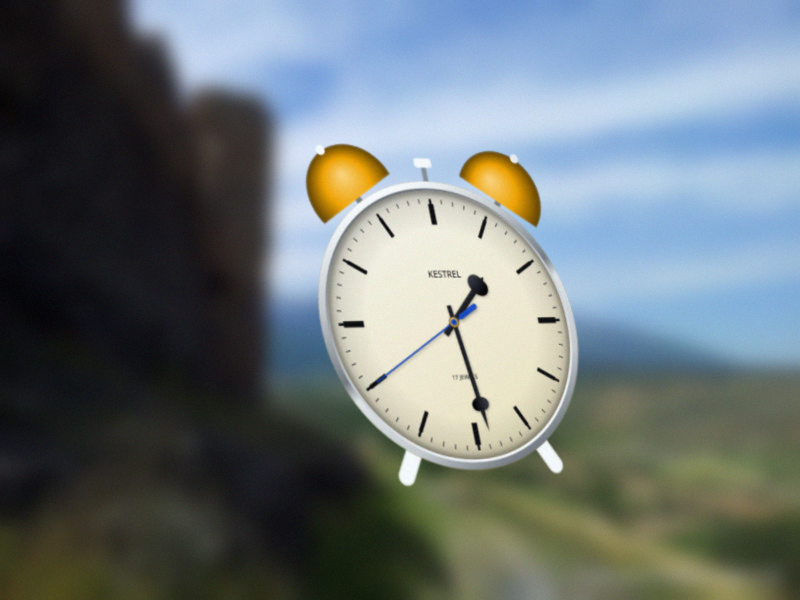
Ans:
**1:28:40**
